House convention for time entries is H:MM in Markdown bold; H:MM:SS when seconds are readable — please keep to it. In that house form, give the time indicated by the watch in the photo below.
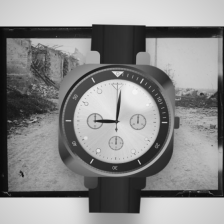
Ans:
**9:01**
